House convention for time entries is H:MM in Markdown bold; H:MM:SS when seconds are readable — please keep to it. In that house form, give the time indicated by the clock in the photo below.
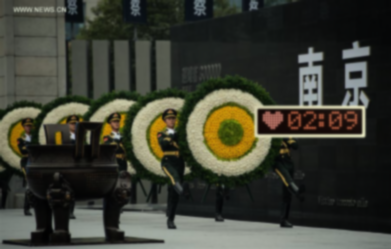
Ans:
**2:09**
